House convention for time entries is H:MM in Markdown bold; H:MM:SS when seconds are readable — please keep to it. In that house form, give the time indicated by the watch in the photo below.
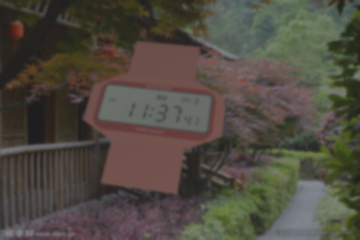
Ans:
**11:37**
